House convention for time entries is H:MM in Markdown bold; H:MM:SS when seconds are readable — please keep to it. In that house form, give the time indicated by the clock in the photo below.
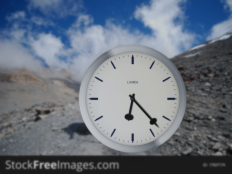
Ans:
**6:23**
